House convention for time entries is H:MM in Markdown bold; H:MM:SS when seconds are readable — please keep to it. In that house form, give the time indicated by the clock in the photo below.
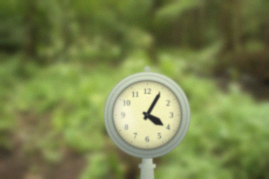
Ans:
**4:05**
